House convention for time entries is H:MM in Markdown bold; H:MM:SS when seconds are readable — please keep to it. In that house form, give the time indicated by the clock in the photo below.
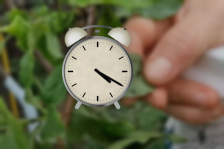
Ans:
**4:20**
